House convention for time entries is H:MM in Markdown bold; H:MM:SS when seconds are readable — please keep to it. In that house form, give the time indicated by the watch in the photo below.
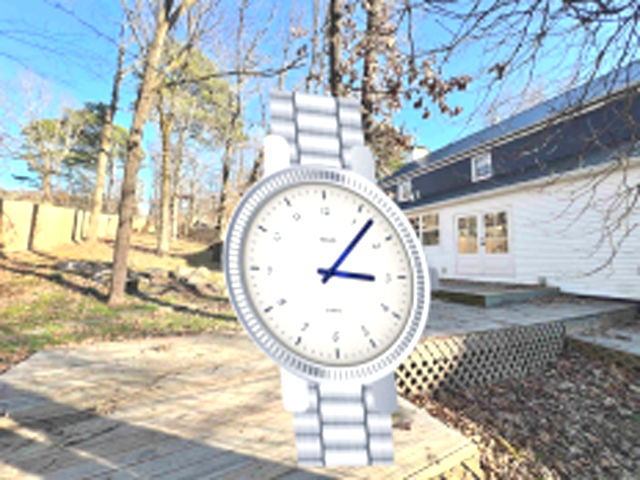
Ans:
**3:07**
